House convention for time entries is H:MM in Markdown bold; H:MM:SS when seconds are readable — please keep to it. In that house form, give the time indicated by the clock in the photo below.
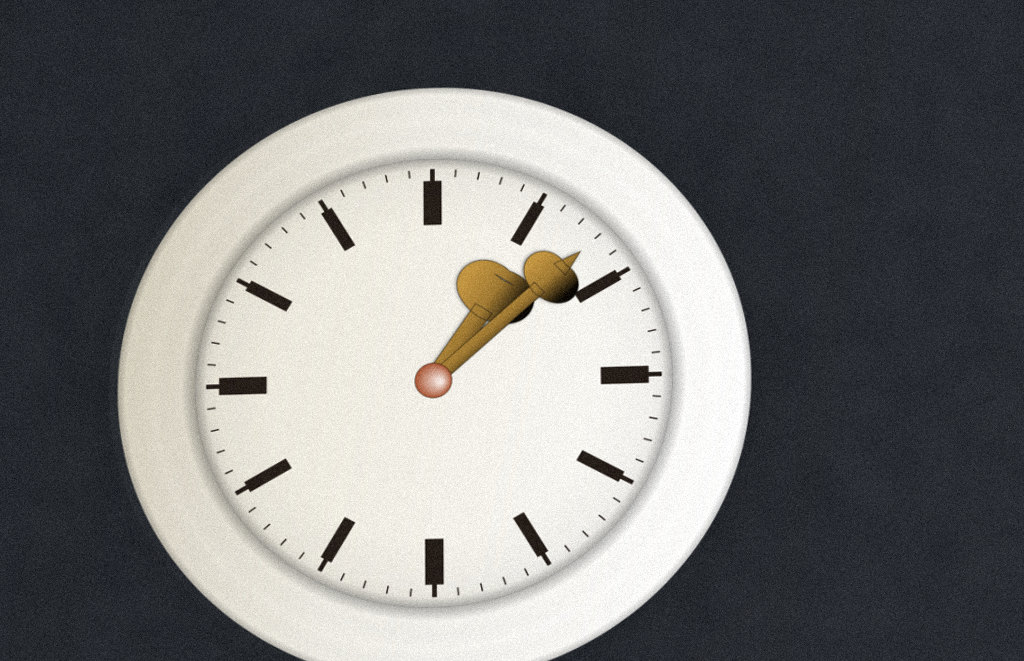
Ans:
**1:08**
